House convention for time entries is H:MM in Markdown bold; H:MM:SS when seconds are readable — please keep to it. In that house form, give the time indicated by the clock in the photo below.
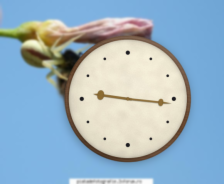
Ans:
**9:16**
